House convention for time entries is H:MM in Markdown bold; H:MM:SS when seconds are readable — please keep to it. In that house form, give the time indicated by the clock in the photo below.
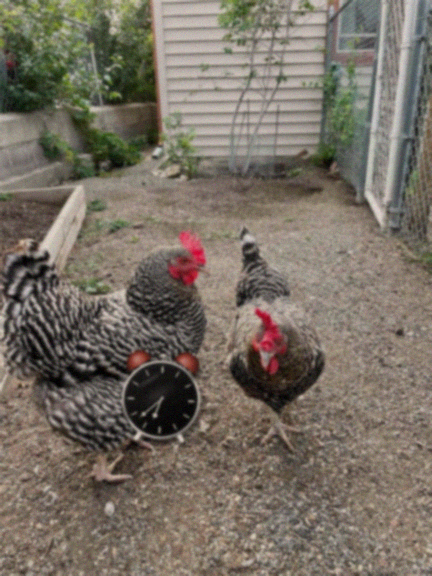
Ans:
**6:38**
